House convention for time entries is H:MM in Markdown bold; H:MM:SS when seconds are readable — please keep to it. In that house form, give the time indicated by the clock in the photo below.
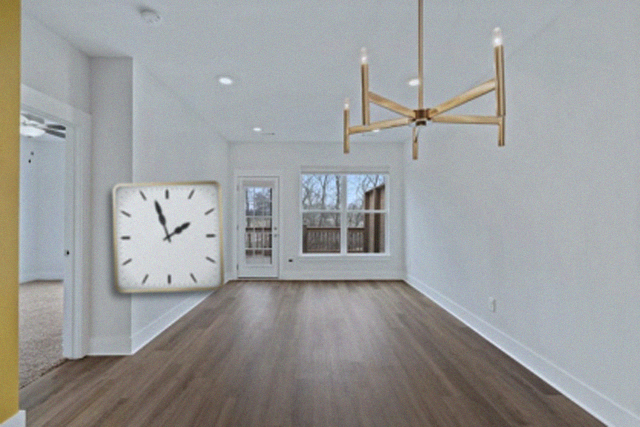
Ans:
**1:57**
